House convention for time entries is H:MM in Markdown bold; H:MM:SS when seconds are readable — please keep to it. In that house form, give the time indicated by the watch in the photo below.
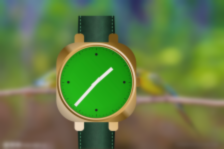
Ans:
**1:37**
